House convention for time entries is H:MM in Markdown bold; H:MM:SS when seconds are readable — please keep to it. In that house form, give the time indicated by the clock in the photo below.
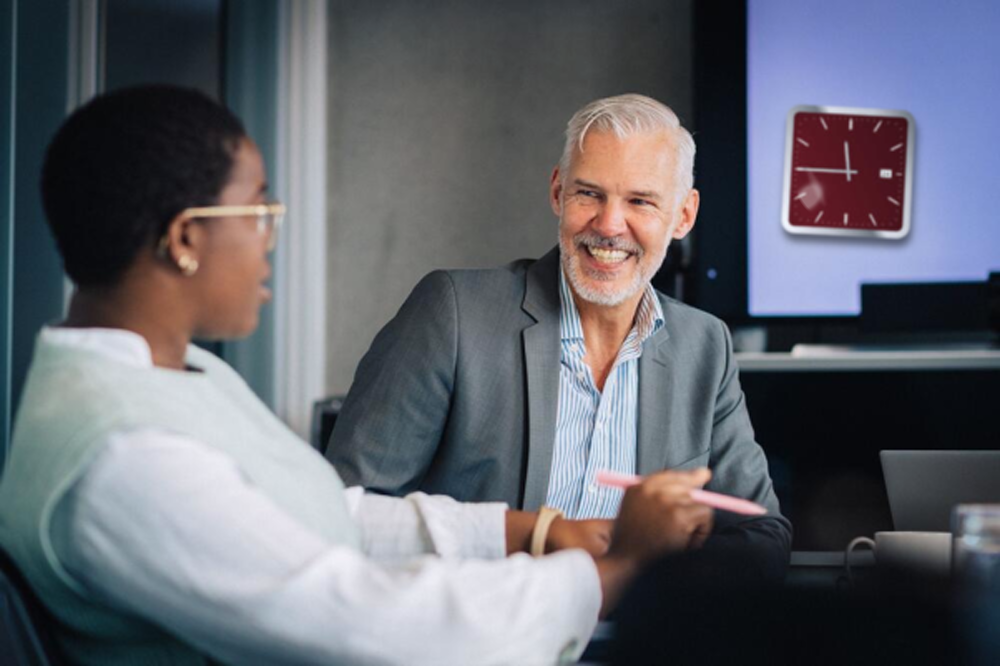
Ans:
**11:45**
